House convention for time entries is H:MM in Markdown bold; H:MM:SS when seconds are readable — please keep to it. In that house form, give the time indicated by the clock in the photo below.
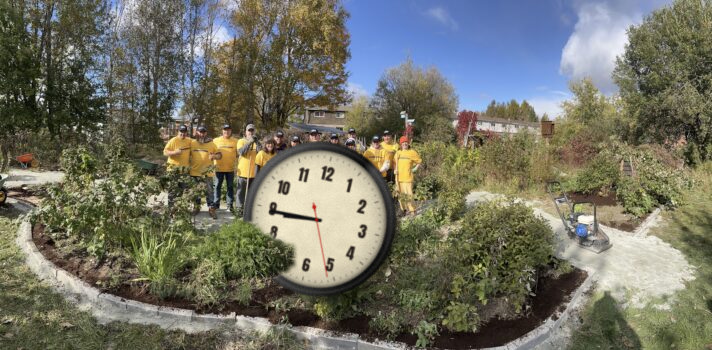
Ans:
**8:44:26**
